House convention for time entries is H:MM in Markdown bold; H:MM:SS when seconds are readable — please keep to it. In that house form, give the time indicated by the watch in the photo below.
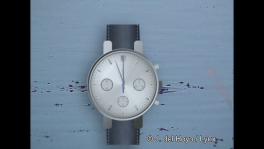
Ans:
**11:57**
